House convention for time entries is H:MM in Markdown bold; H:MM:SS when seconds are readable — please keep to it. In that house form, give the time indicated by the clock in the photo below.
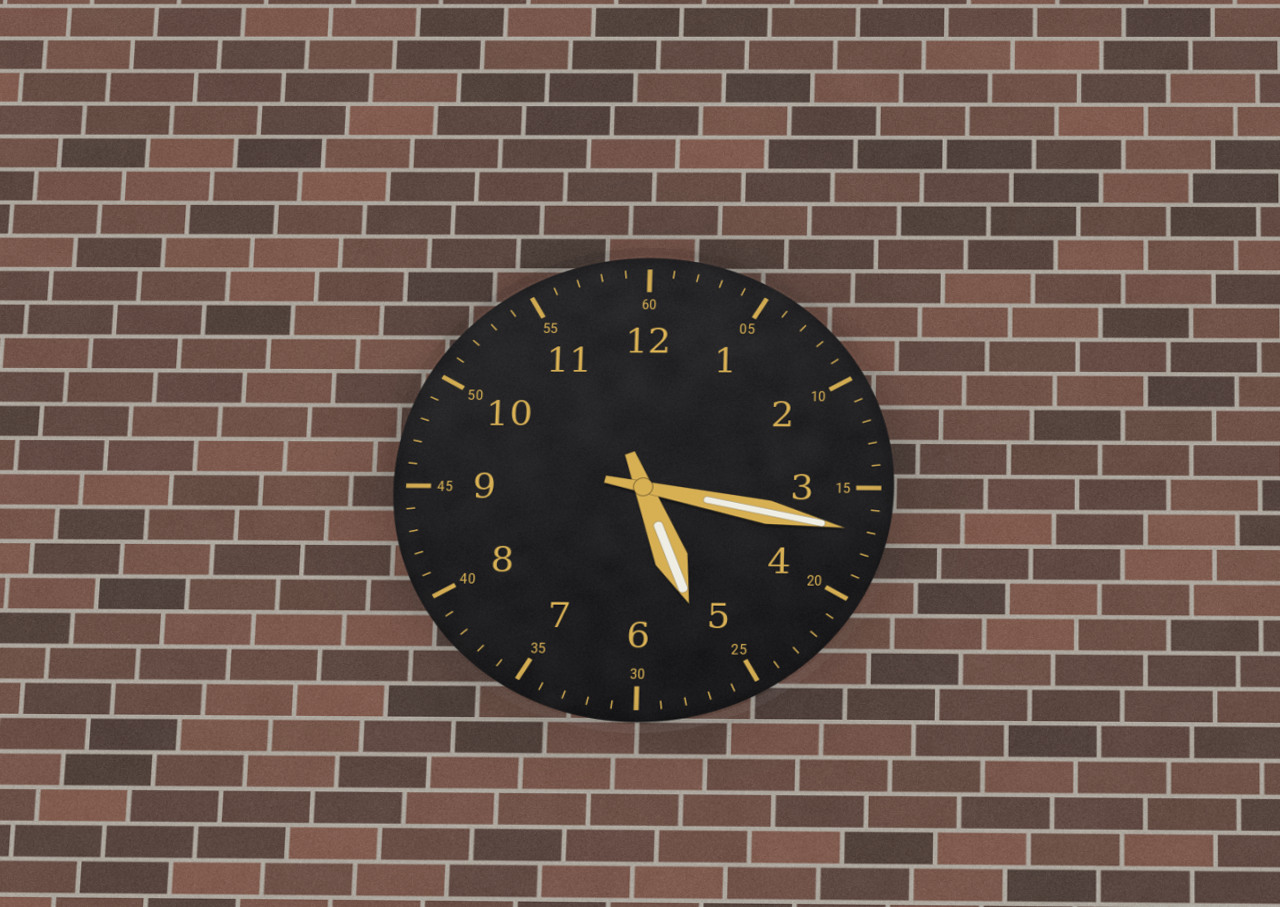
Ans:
**5:17**
